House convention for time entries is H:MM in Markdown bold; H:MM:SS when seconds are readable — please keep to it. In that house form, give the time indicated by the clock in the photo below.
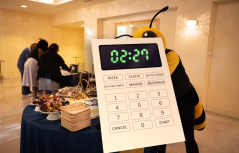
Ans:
**2:27**
